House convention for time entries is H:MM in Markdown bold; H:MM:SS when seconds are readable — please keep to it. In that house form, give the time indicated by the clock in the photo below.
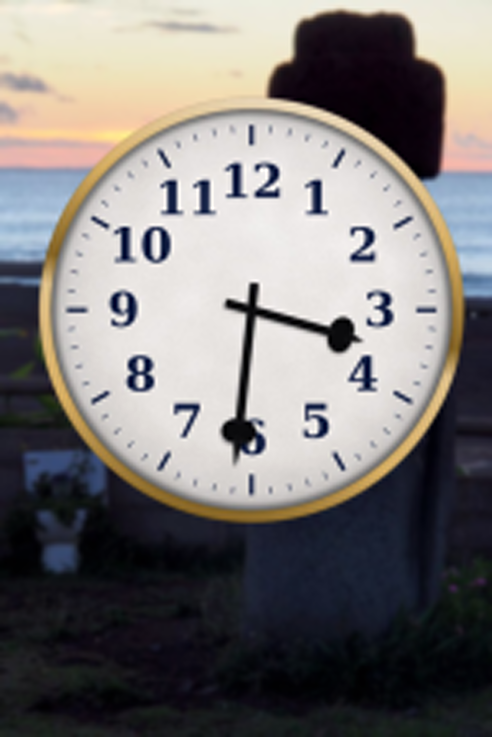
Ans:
**3:31**
